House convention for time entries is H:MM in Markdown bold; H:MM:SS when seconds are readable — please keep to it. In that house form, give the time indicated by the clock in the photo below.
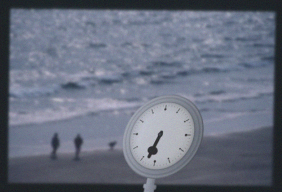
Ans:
**6:33**
